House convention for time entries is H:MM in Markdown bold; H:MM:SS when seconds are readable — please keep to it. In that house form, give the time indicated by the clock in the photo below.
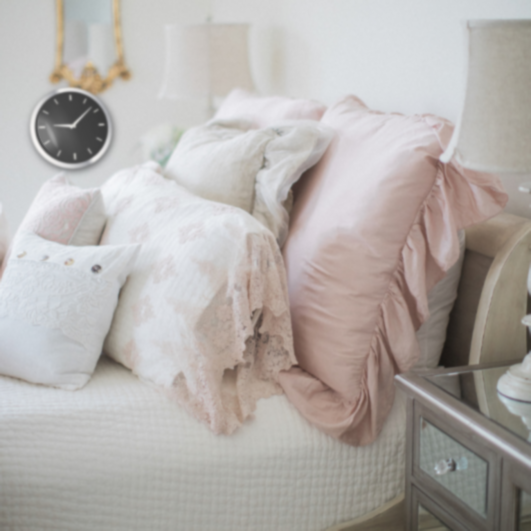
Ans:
**9:08**
